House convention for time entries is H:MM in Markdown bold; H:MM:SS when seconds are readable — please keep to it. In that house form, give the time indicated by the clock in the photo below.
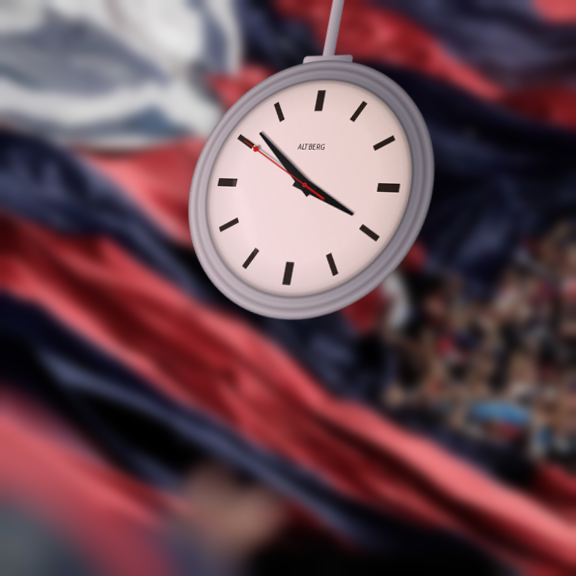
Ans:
**3:51:50**
